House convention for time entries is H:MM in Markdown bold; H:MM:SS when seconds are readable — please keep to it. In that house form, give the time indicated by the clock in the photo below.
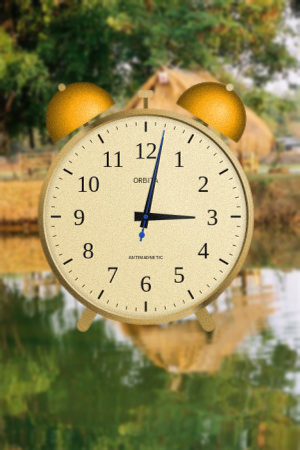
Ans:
**3:02:02**
